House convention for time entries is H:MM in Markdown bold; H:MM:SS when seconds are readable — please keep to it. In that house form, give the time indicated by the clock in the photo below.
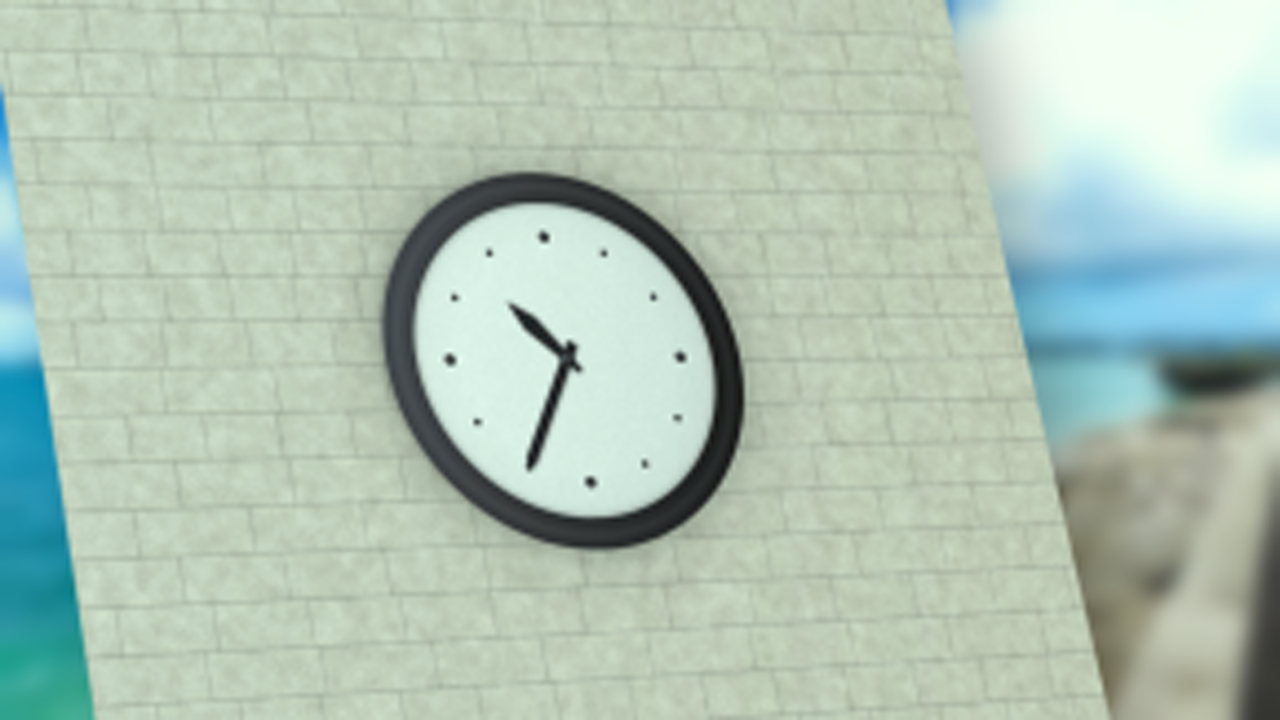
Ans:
**10:35**
